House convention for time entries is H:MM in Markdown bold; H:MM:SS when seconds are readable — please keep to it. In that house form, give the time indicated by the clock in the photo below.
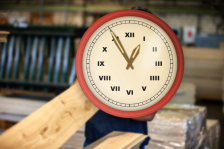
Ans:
**12:55**
